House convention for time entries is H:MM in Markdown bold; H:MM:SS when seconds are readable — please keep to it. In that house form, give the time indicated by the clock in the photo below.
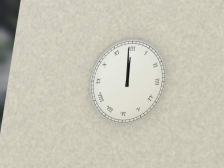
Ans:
**11:59**
